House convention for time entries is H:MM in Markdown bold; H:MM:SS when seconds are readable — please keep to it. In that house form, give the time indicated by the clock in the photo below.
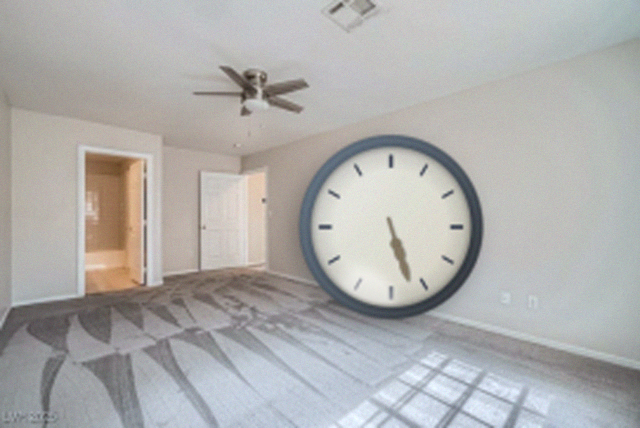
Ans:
**5:27**
